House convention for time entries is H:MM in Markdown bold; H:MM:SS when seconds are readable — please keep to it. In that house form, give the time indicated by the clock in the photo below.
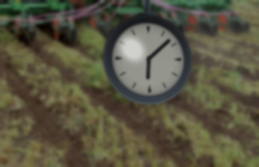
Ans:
**6:08**
